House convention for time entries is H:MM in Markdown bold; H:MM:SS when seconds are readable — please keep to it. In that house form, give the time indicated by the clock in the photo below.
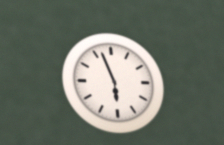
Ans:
**5:57**
